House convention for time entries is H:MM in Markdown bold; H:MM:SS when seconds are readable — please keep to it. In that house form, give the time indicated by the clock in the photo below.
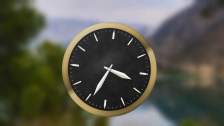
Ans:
**3:34**
